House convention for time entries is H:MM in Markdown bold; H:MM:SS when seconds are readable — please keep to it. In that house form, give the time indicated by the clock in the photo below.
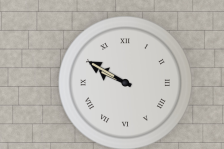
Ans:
**9:50**
